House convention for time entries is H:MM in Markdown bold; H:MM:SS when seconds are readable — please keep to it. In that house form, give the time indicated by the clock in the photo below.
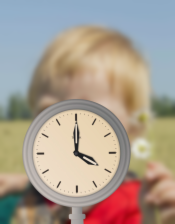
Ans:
**4:00**
